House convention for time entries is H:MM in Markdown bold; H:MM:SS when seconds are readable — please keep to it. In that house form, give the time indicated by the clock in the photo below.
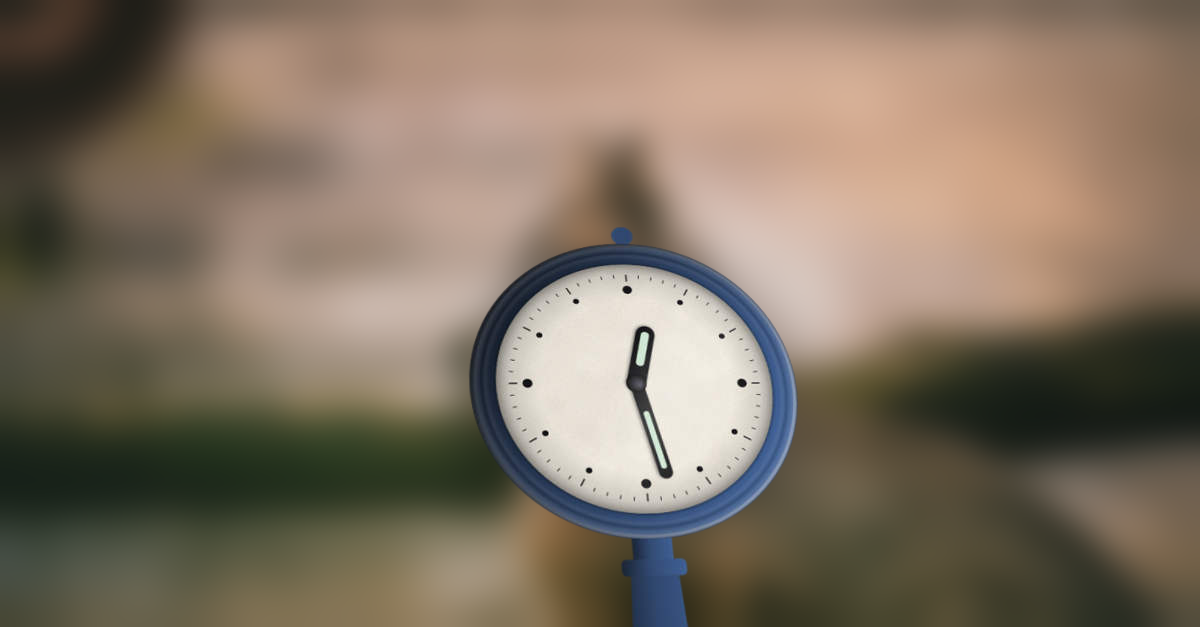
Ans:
**12:28**
